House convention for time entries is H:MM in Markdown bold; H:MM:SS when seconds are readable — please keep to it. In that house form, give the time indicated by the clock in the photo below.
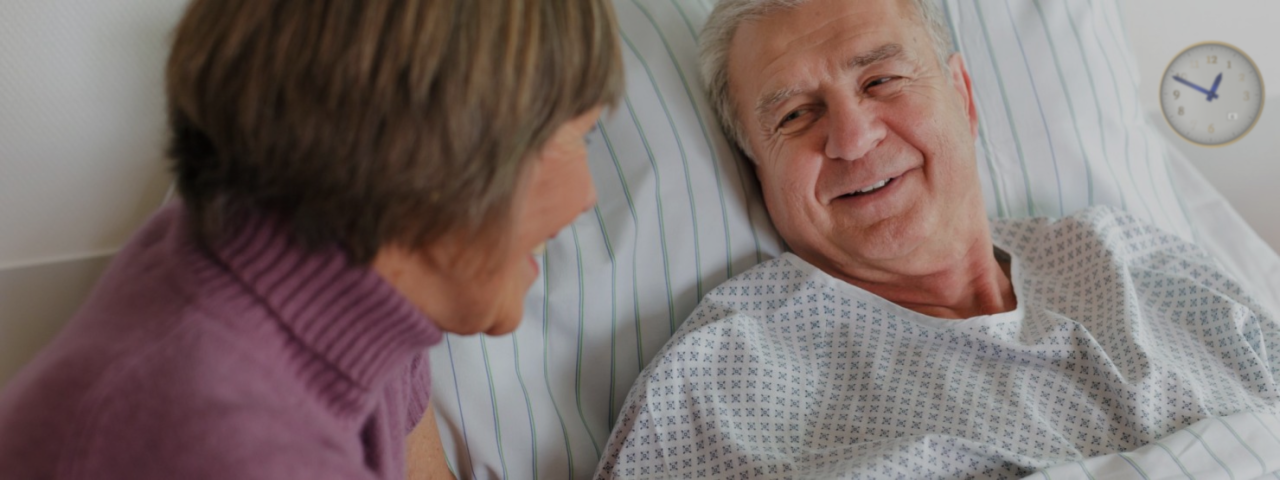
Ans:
**12:49**
